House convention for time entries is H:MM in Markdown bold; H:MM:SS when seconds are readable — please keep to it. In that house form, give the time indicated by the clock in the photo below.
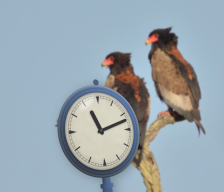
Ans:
**11:12**
